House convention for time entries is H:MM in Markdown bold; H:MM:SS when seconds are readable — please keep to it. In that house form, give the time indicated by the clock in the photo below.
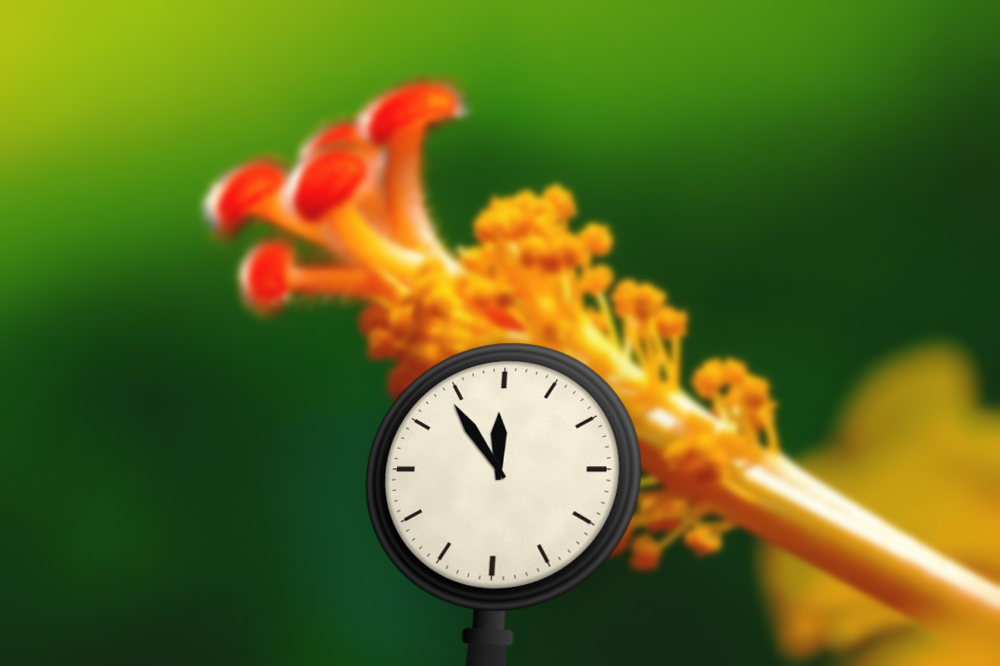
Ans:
**11:54**
